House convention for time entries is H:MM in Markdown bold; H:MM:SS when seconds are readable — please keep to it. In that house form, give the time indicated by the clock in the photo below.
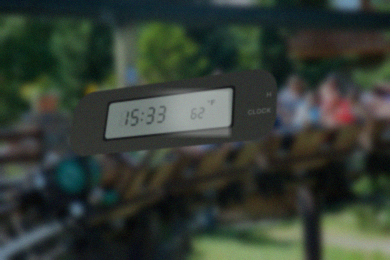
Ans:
**15:33**
